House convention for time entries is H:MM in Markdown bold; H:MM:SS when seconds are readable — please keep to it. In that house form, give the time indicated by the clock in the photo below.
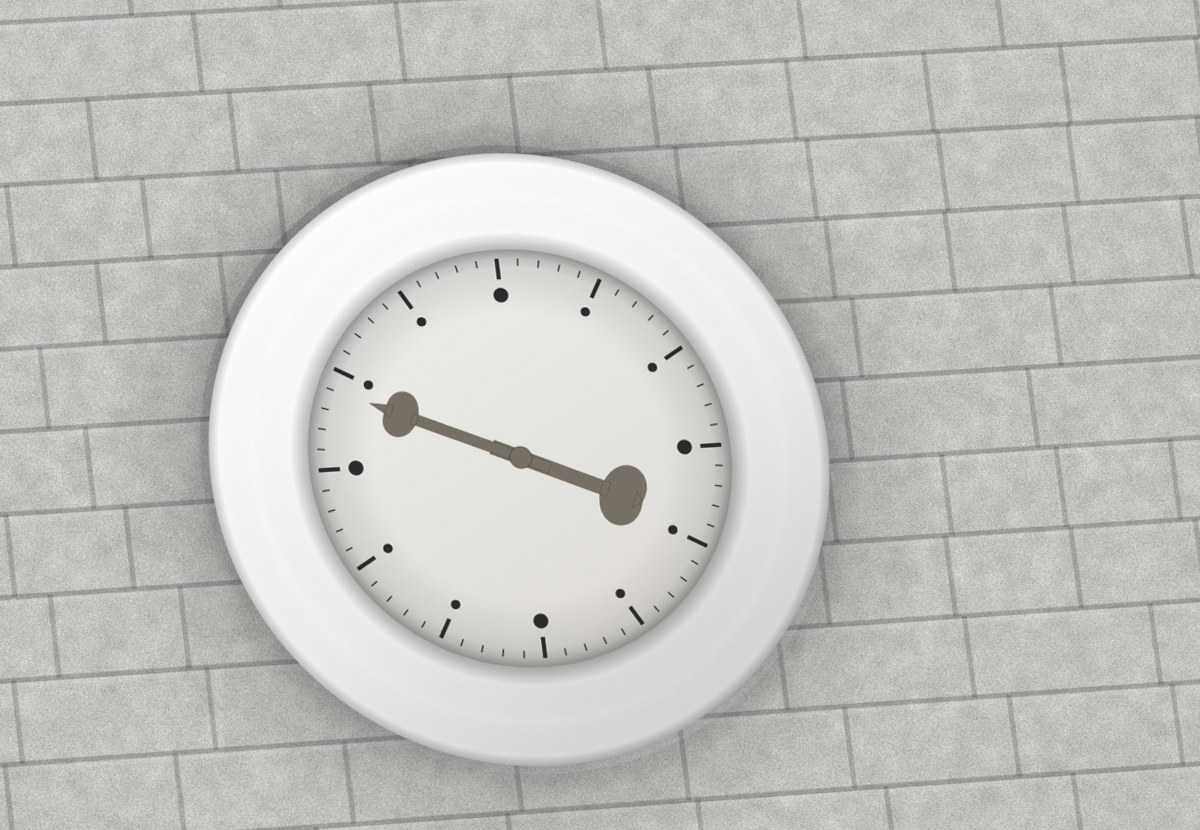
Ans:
**3:49**
